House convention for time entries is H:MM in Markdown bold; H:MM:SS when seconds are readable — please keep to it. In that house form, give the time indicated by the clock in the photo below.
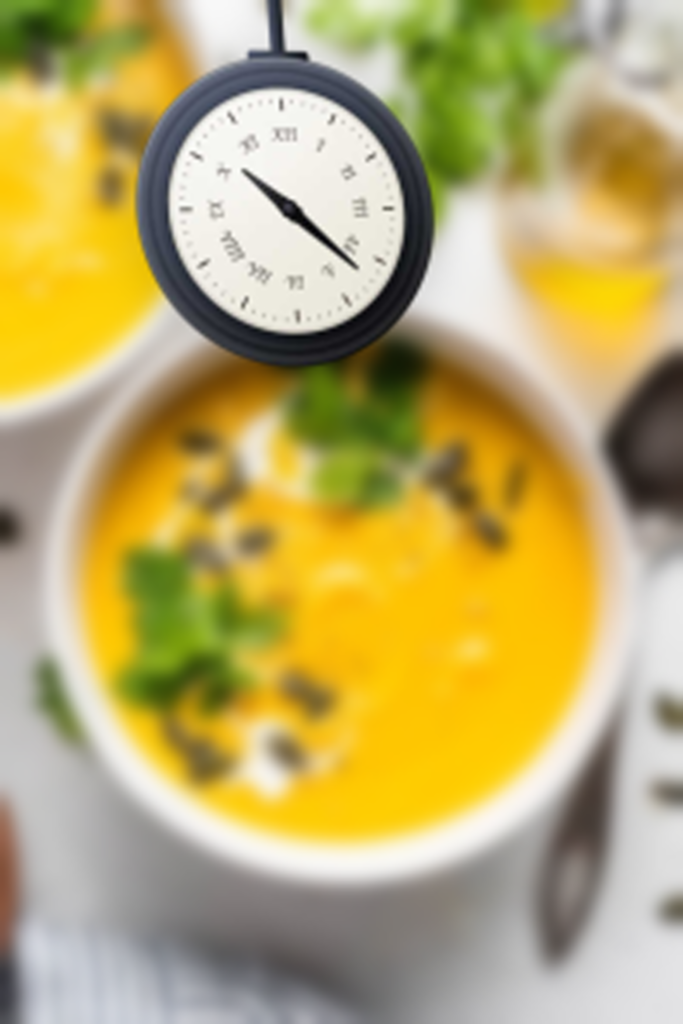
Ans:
**10:22**
